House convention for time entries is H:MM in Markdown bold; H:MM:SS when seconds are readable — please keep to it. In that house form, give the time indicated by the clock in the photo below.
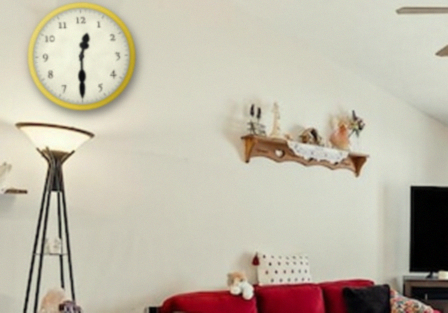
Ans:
**12:30**
